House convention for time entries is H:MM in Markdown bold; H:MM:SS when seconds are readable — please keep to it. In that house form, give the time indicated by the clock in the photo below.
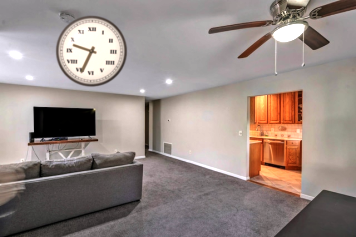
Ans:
**9:34**
